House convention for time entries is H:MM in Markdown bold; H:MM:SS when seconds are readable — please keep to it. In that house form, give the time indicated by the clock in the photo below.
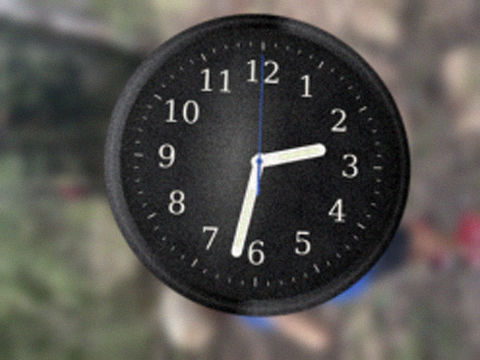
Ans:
**2:32:00**
